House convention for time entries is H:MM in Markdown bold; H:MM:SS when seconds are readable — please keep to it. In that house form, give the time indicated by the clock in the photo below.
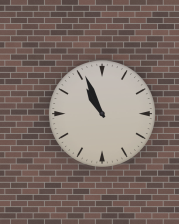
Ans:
**10:56**
